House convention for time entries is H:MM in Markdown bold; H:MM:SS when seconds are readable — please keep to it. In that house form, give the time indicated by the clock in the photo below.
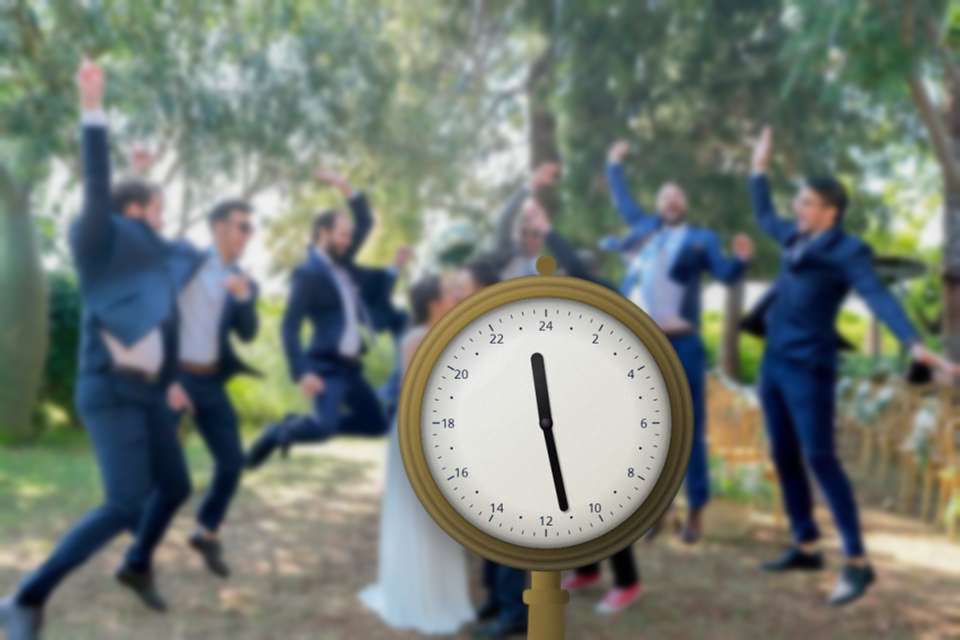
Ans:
**23:28**
